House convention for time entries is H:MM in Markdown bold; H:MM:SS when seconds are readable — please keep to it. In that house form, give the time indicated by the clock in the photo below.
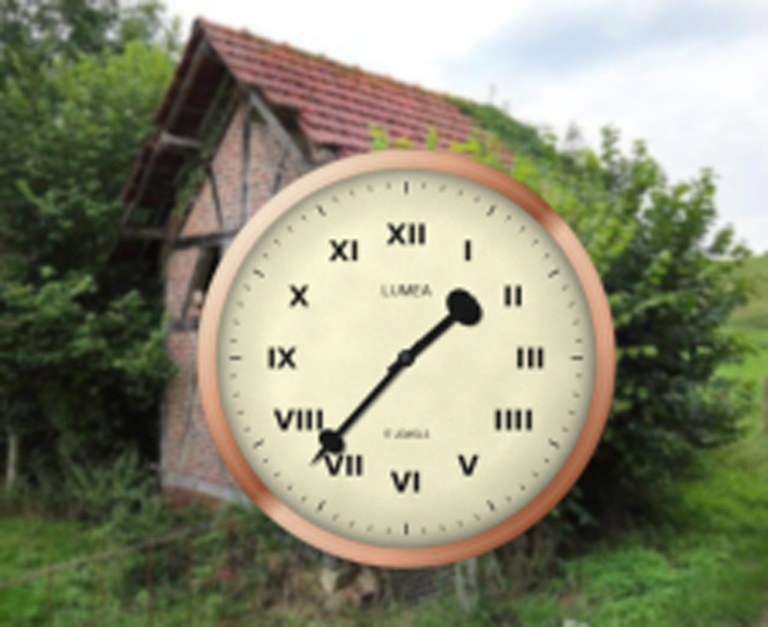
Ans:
**1:37**
